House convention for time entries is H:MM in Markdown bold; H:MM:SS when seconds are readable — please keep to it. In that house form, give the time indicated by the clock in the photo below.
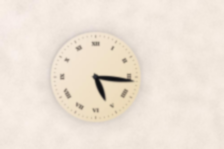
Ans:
**5:16**
